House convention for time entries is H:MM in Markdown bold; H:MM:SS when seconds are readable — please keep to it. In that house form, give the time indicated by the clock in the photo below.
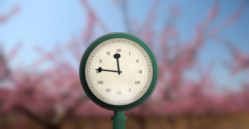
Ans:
**11:46**
